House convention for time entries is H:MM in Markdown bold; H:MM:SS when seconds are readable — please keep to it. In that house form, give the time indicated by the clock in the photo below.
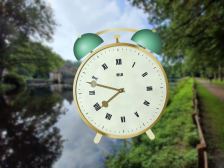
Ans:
**7:48**
